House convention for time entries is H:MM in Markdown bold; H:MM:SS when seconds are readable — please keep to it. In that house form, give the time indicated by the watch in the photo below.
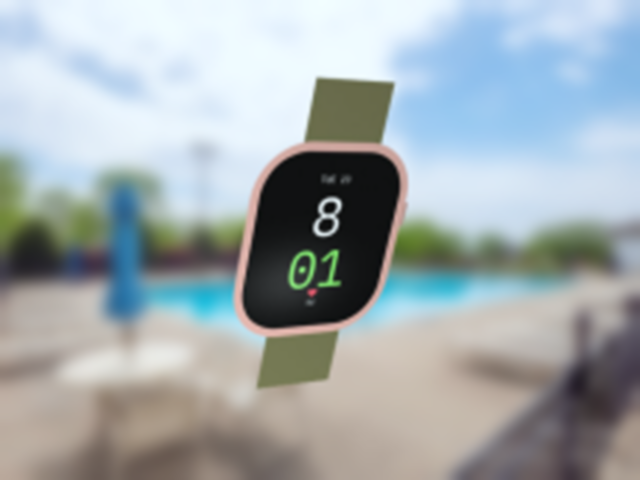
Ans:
**8:01**
